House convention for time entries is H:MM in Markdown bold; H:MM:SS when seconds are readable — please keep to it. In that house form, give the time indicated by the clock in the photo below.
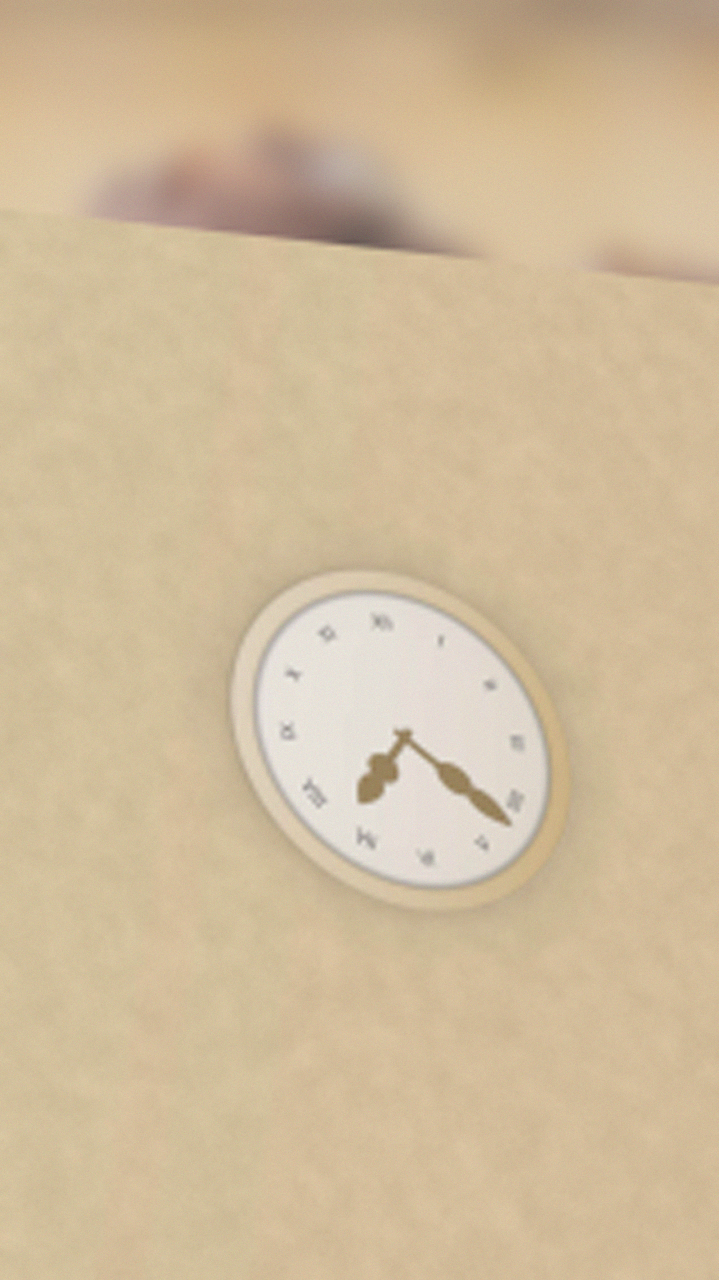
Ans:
**7:22**
